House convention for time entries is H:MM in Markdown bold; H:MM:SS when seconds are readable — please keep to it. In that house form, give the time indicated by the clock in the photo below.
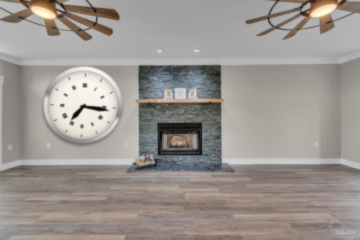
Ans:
**7:16**
